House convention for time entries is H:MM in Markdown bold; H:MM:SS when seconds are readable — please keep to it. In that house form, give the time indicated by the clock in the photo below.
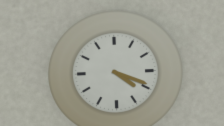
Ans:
**4:19**
